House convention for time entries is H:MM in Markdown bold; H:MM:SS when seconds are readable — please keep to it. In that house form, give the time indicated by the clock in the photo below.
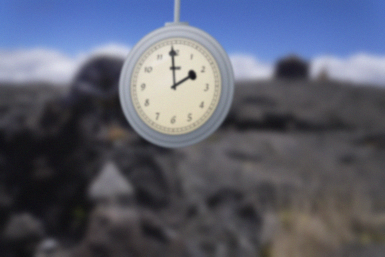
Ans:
**1:59**
